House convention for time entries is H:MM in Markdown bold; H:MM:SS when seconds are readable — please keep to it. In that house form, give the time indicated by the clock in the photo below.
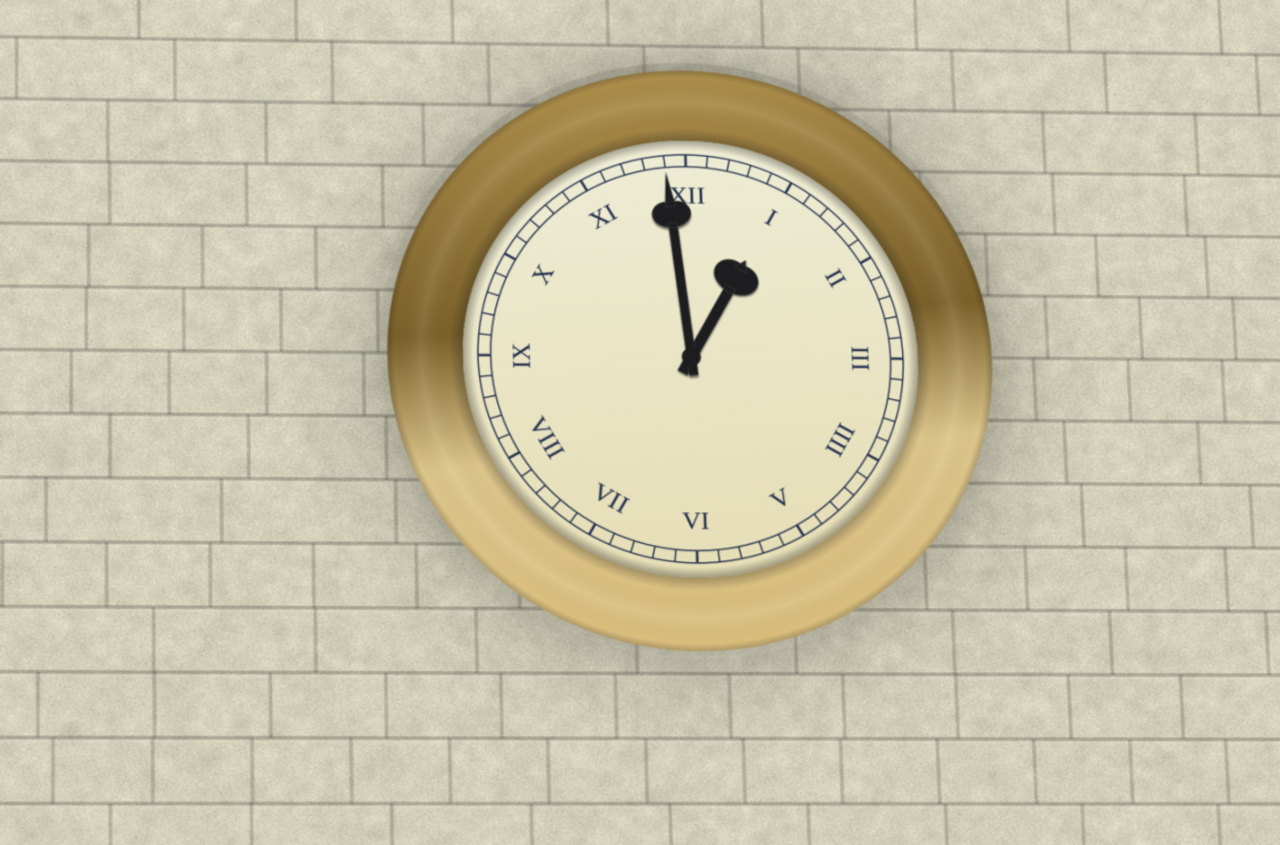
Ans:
**12:59**
